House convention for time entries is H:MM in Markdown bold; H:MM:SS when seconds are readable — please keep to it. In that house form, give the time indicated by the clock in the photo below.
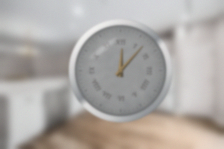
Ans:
**12:07**
